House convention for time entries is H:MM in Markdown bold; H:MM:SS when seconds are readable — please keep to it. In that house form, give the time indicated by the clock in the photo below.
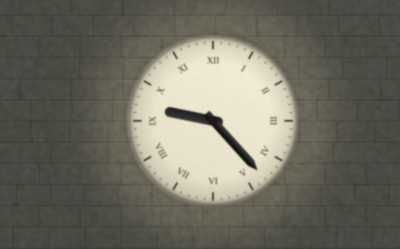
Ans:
**9:23**
